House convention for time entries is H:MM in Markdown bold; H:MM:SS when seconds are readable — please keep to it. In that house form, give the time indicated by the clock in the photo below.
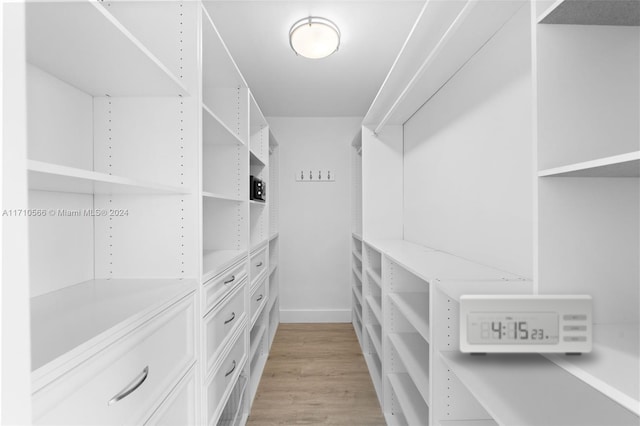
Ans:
**4:15**
